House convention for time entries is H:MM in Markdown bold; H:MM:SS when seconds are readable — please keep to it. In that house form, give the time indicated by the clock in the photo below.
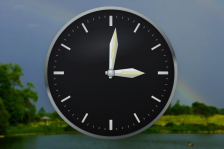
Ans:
**3:01**
